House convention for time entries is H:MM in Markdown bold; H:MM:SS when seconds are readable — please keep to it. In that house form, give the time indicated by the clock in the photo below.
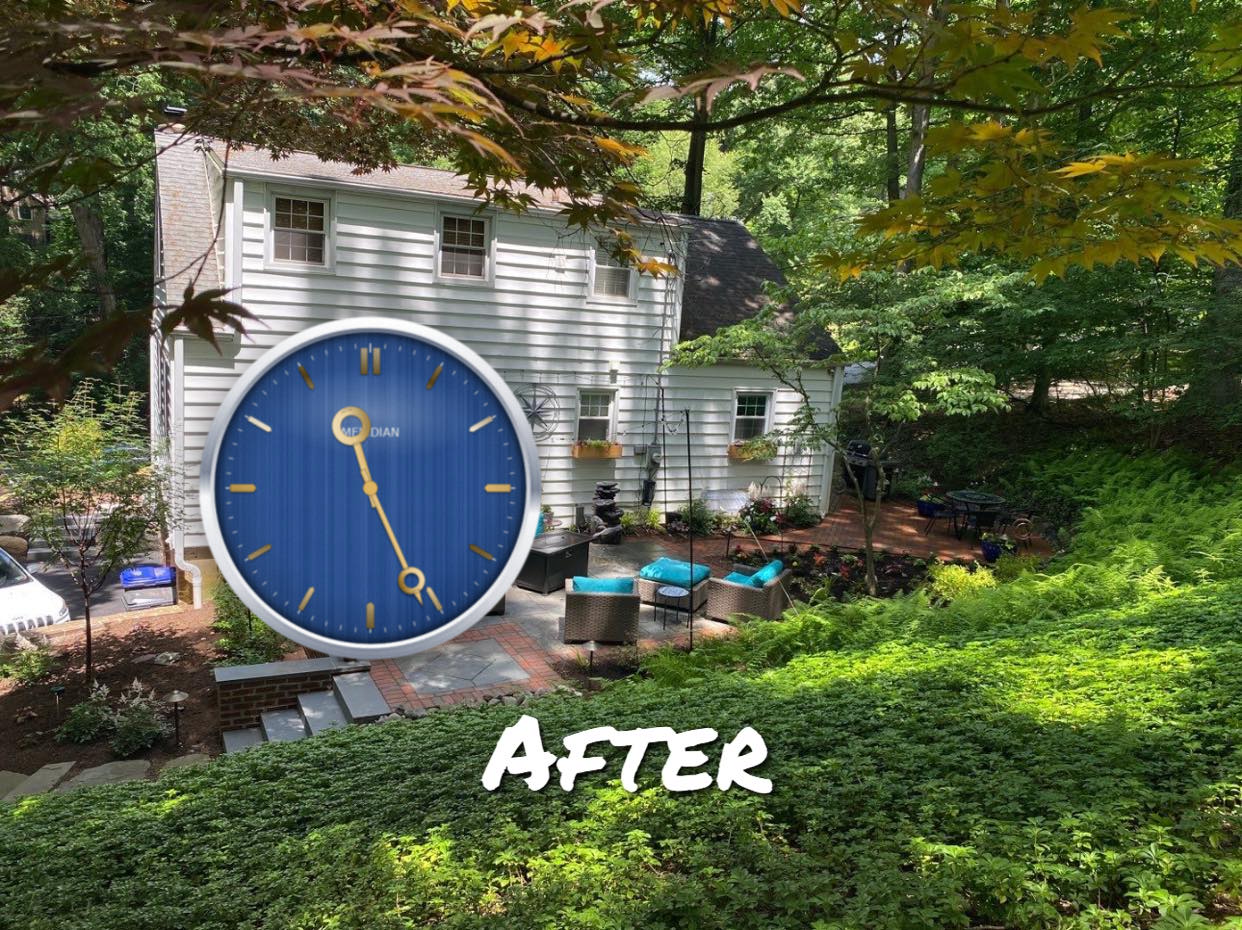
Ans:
**11:26**
